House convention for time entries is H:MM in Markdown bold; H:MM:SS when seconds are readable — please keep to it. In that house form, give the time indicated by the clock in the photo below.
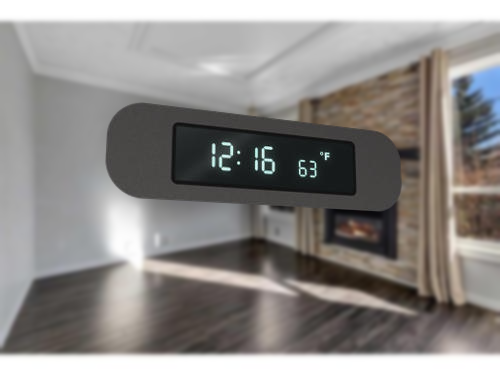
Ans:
**12:16**
